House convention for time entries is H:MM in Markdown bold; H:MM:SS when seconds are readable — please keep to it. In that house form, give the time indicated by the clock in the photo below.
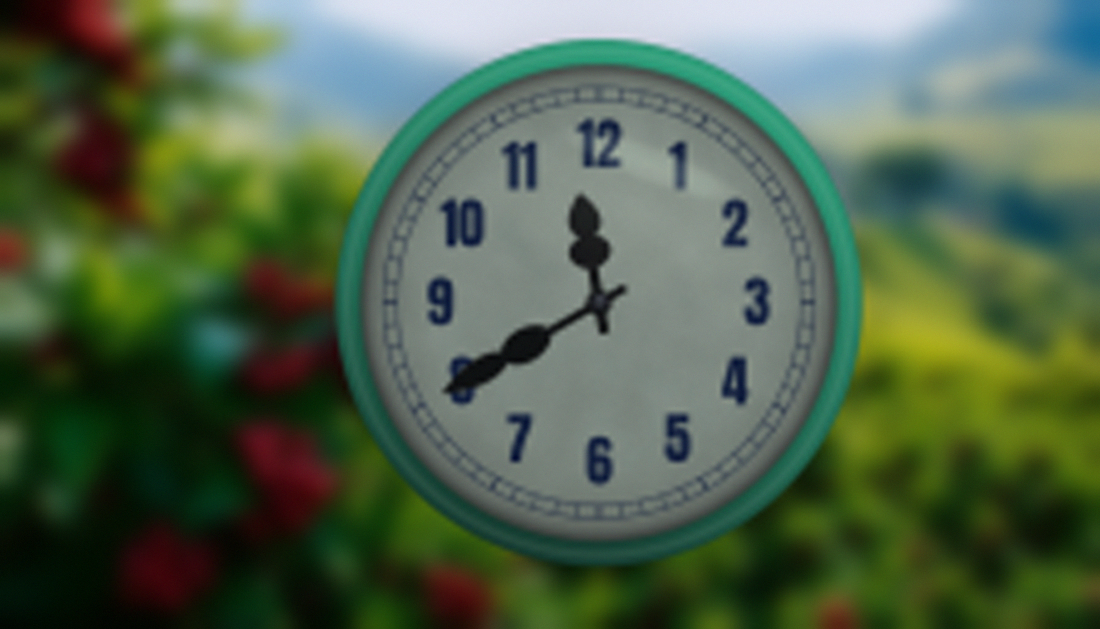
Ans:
**11:40**
